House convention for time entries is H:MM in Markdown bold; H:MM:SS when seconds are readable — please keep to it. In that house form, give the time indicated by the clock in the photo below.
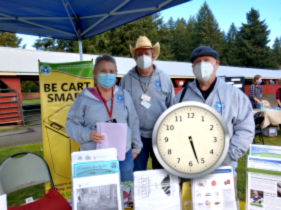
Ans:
**5:27**
